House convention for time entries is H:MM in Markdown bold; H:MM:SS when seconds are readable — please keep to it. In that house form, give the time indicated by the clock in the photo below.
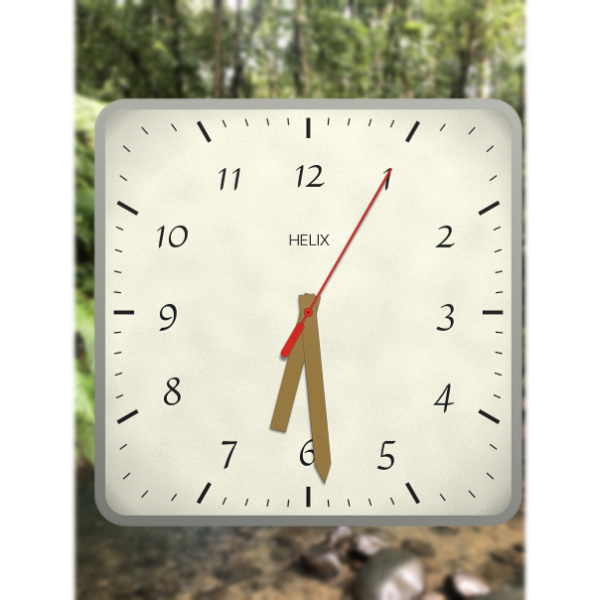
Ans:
**6:29:05**
